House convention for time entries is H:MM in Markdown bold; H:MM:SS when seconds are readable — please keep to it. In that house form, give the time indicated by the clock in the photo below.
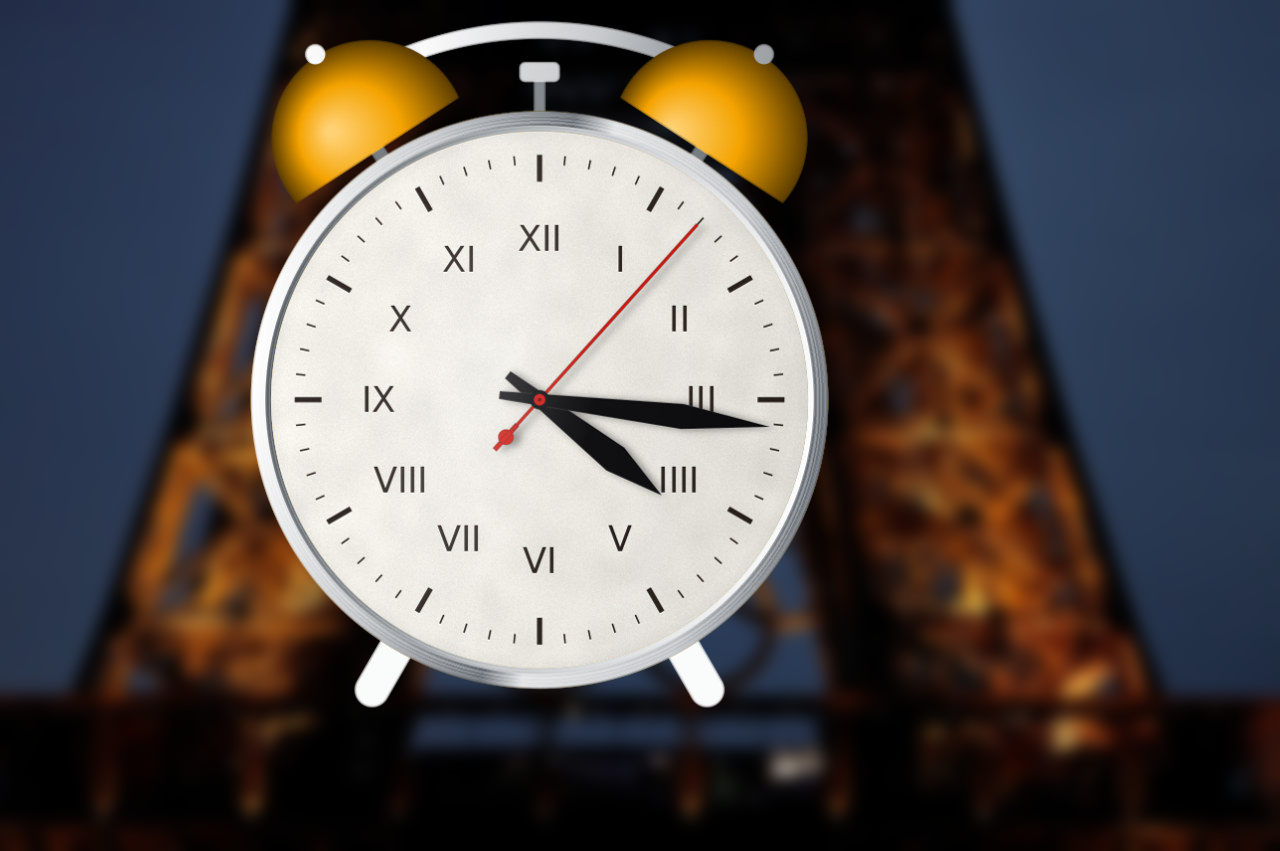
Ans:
**4:16:07**
